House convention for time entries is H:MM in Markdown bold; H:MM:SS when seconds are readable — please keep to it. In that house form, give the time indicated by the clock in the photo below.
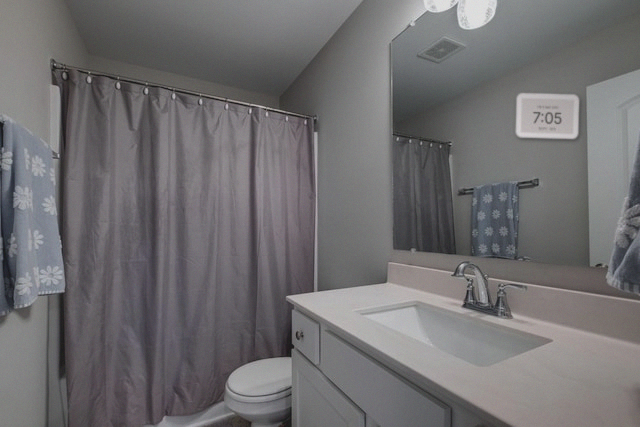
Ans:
**7:05**
